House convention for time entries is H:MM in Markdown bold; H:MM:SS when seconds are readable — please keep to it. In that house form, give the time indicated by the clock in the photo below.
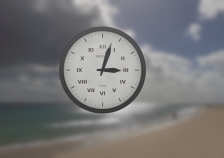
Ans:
**3:03**
